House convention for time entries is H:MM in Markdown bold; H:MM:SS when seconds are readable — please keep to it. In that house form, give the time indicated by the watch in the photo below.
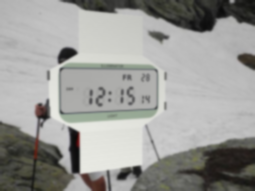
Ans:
**12:15**
